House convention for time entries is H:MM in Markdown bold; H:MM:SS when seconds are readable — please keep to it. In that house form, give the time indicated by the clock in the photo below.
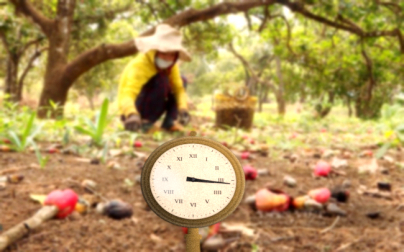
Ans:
**3:16**
